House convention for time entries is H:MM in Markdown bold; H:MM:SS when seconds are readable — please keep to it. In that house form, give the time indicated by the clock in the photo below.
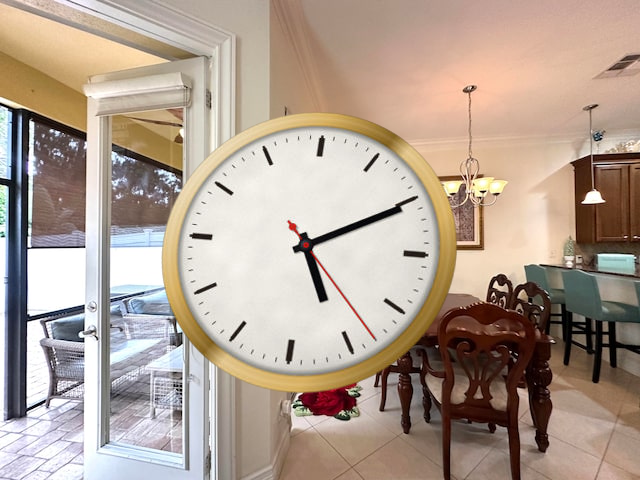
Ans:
**5:10:23**
